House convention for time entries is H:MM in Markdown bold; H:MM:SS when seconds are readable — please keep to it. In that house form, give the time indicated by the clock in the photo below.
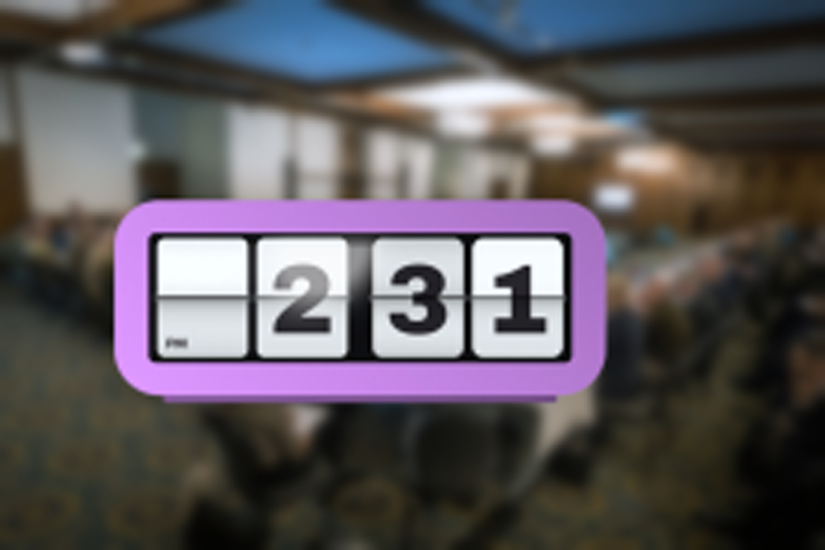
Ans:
**2:31**
